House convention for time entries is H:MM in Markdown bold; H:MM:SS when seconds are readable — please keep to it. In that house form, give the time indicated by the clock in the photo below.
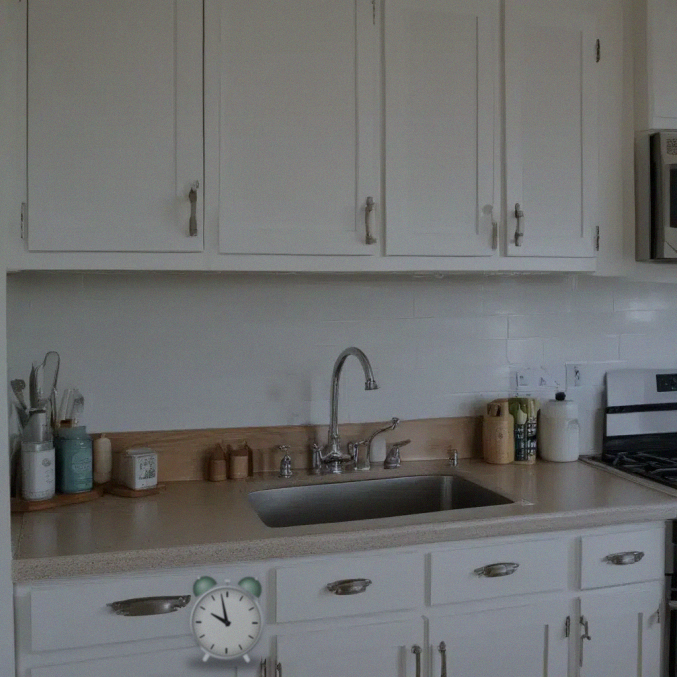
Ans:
**9:58**
